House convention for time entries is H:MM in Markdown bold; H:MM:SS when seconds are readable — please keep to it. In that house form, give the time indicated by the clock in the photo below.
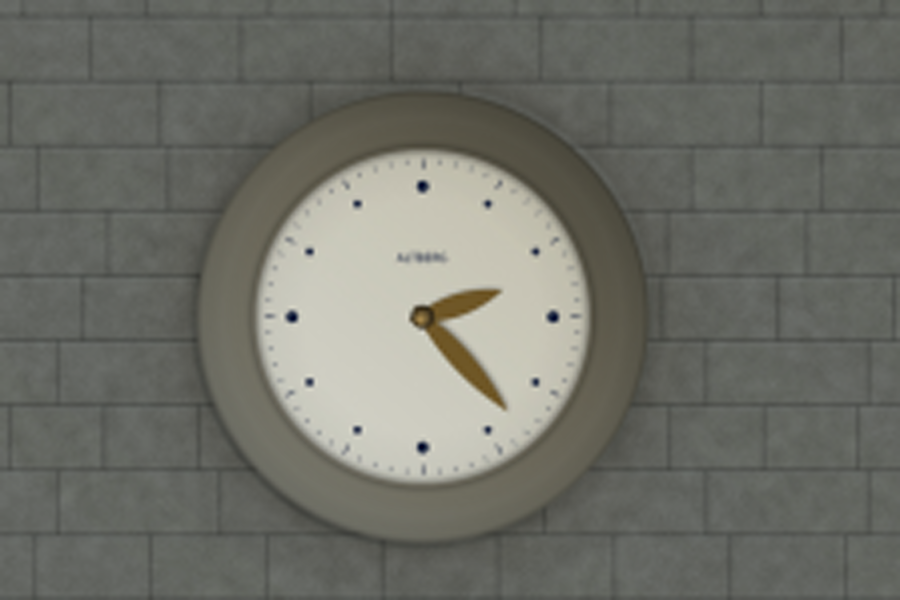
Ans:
**2:23**
